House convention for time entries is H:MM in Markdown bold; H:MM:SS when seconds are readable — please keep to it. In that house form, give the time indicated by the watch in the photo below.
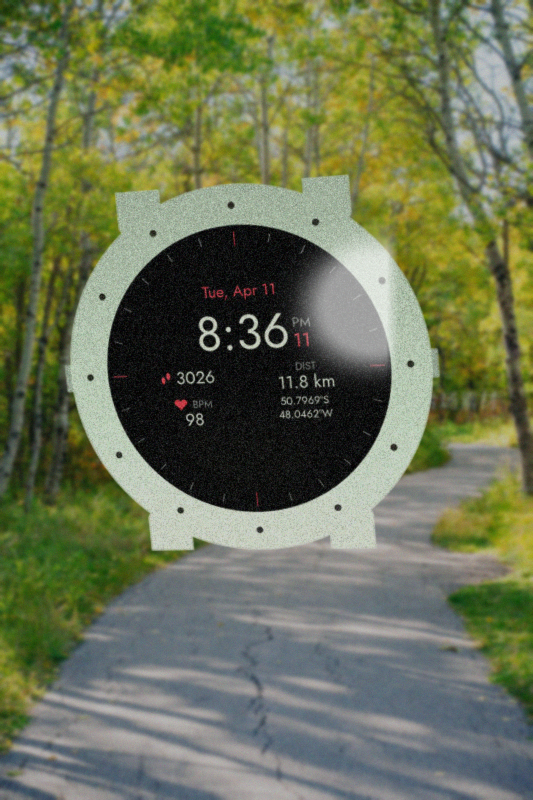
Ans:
**8:36:11**
